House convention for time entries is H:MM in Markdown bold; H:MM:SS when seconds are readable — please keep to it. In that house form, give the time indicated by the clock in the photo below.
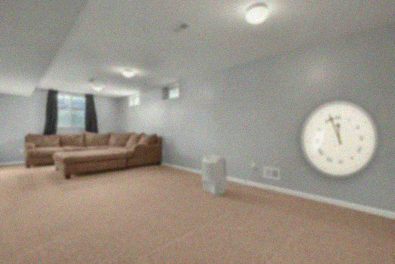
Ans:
**11:57**
